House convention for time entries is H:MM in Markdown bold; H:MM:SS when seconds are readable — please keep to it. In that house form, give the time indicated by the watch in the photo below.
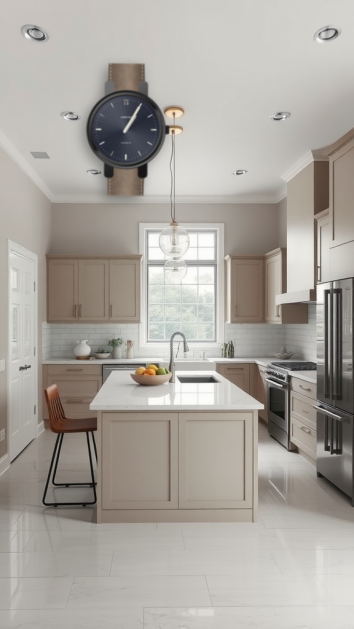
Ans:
**1:05**
